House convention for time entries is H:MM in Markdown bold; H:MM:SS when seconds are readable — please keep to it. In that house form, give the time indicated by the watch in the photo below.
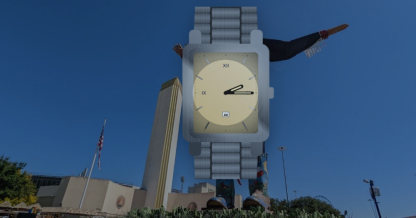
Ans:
**2:15**
